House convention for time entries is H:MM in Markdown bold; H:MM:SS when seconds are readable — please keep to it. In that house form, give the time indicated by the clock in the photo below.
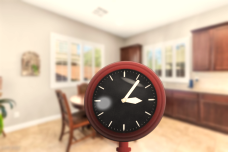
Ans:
**3:06**
